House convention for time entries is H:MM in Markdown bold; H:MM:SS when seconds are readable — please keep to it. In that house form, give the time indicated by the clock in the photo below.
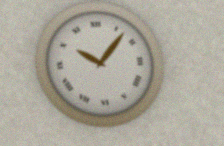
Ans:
**10:07**
